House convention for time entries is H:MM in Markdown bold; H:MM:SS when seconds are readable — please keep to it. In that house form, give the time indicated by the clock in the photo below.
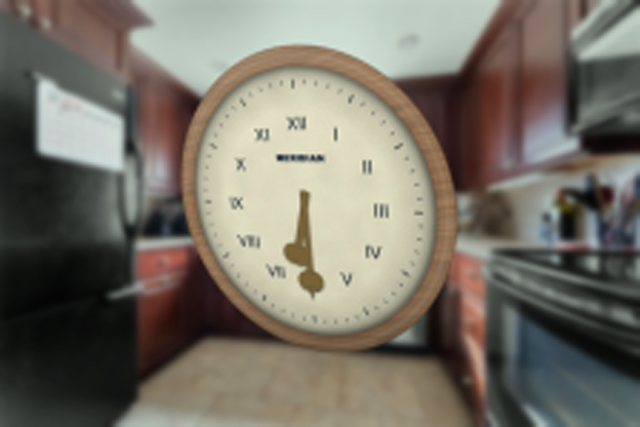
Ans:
**6:30**
